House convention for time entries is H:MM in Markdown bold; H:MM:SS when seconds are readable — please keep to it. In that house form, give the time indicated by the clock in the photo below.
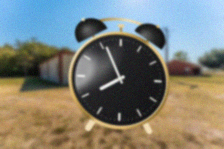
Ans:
**7:56**
